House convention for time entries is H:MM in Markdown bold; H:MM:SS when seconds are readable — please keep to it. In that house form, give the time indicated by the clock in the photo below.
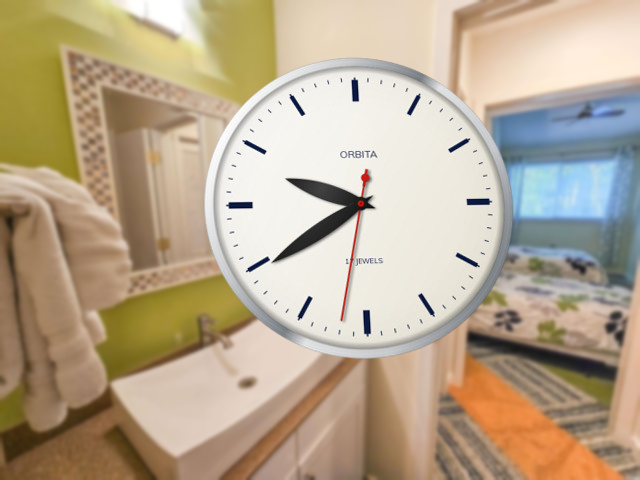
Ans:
**9:39:32**
